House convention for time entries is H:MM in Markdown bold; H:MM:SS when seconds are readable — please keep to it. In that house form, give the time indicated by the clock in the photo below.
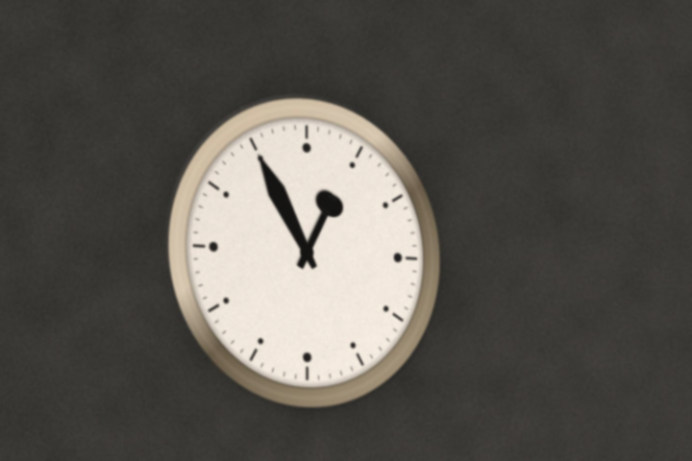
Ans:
**12:55**
